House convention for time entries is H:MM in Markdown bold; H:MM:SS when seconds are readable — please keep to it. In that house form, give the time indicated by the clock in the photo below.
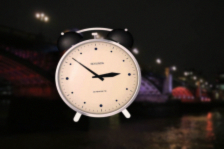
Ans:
**2:52**
